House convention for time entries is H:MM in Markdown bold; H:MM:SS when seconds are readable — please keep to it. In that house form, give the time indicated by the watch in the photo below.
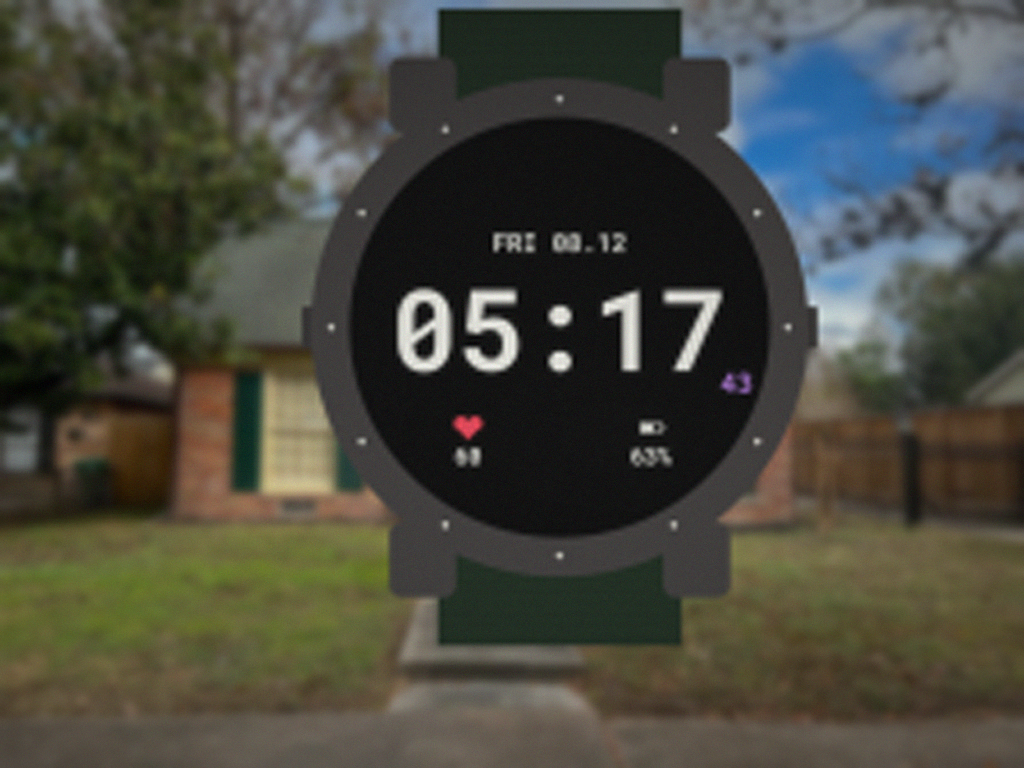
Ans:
**5:17**
